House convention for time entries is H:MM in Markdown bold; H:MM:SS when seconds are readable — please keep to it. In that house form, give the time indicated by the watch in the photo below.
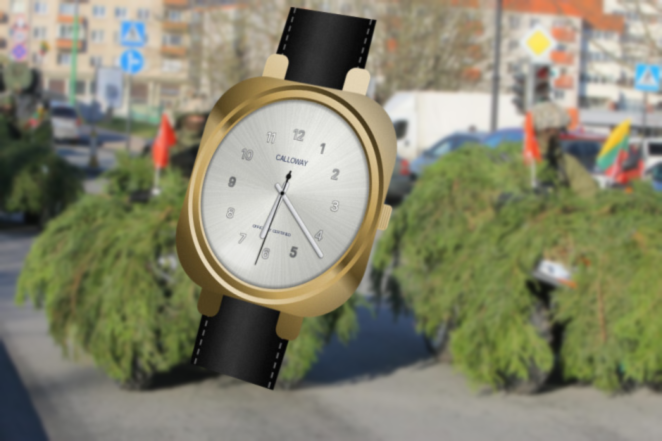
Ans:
**6:21:31**
